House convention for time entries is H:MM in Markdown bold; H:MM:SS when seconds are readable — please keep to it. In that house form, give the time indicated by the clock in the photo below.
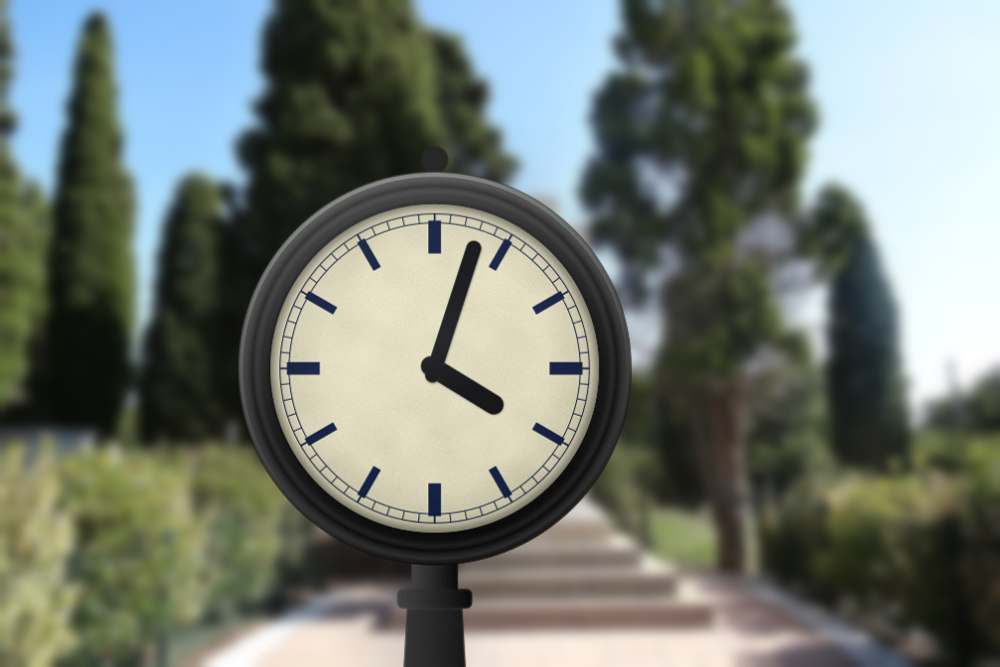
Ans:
**4:03**
